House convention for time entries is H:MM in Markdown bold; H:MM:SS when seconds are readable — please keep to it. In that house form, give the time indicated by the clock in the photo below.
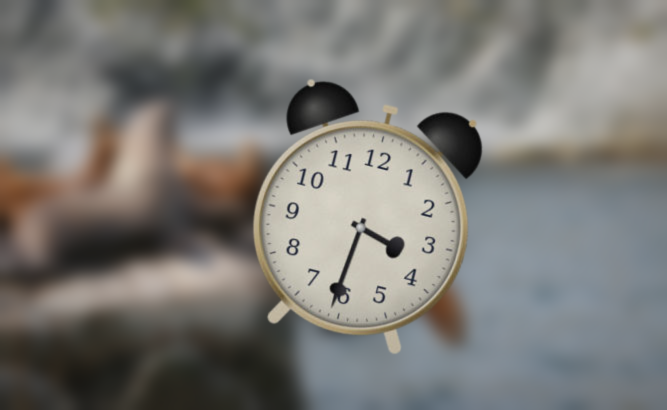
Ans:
**3:31**
